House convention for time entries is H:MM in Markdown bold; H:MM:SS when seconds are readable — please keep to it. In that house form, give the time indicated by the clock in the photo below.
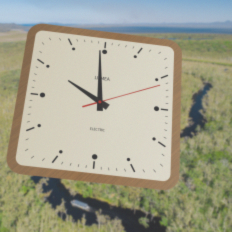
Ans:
**9:59:11**
